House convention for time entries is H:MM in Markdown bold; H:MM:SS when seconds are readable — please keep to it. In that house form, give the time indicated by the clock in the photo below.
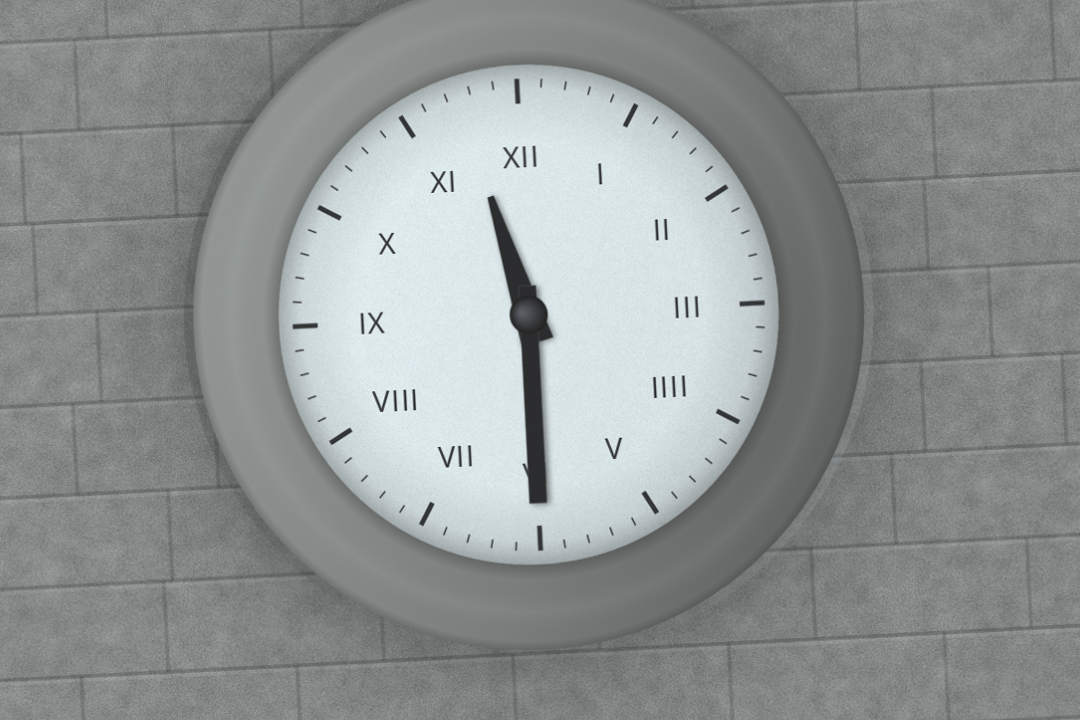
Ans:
**11:30**
